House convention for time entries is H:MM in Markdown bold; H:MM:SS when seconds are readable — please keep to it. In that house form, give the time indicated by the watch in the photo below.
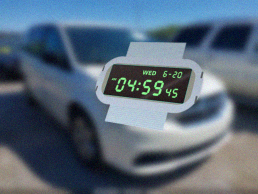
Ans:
**4:59:45**
